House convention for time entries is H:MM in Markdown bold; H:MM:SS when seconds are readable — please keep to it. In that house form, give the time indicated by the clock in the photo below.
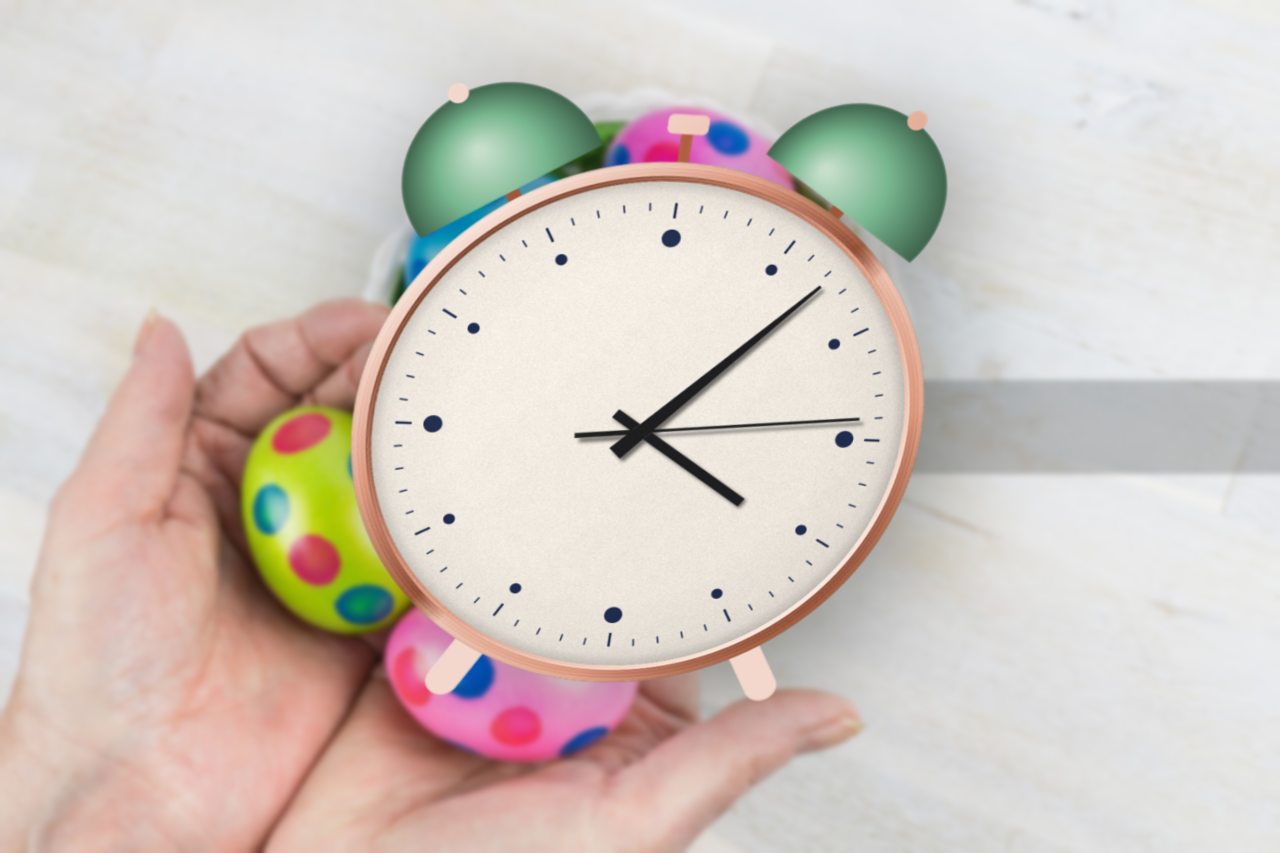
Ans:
**4:07:14**
